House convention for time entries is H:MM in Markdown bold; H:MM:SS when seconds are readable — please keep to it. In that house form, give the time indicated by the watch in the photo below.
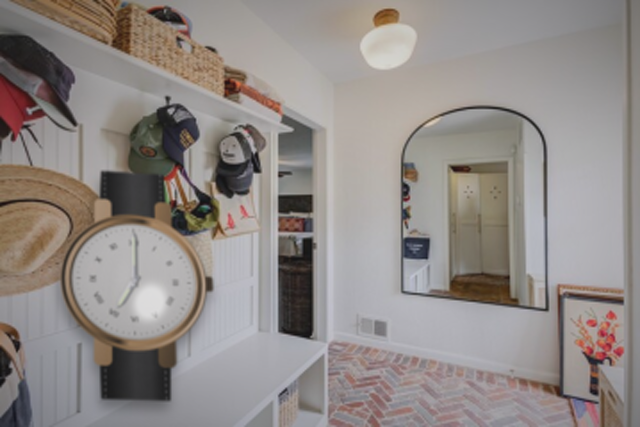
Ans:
**7:00**
